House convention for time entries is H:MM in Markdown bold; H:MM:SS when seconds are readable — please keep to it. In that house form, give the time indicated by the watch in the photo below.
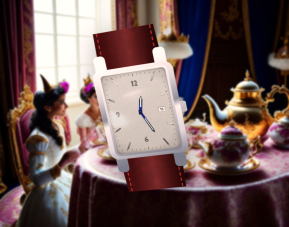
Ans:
**12:26**
